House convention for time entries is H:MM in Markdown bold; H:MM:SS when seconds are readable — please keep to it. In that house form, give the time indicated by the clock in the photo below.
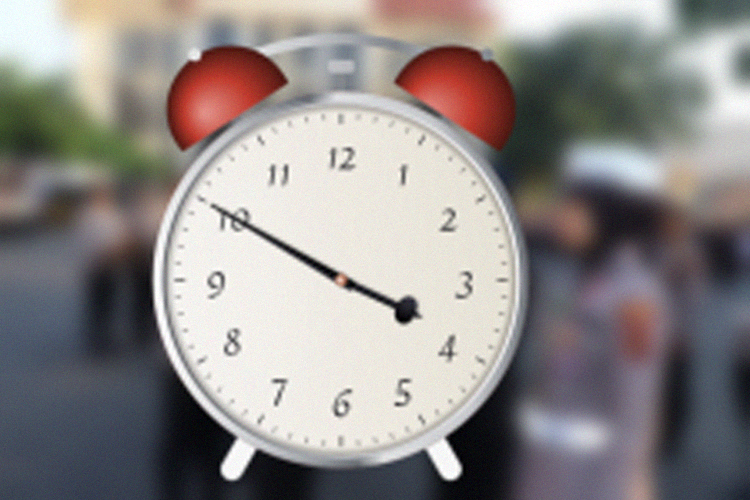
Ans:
**3:50**
